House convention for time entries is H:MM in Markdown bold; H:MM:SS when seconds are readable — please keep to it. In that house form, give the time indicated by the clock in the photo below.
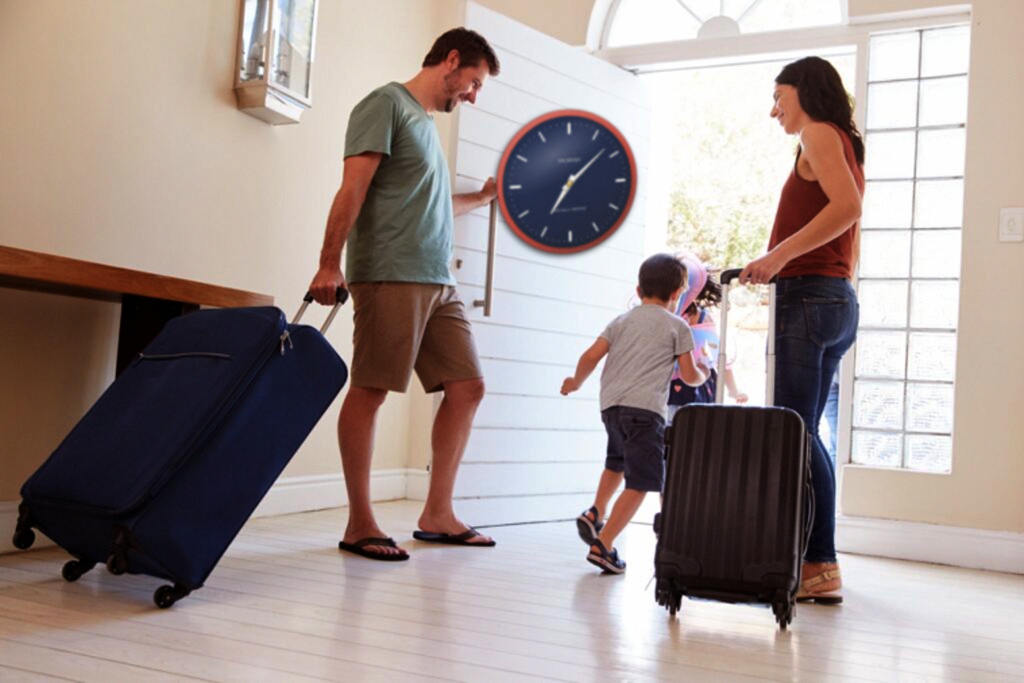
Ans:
**7:08**
